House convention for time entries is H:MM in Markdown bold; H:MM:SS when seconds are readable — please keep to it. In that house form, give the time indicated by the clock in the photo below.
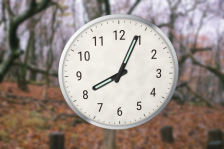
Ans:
**8:04**
